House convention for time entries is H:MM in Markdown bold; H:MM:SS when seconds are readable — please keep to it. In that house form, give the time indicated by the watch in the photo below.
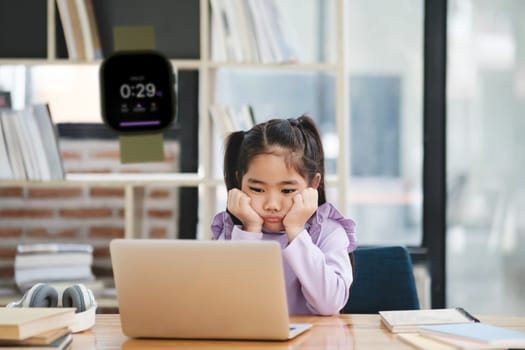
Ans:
**0:29**
